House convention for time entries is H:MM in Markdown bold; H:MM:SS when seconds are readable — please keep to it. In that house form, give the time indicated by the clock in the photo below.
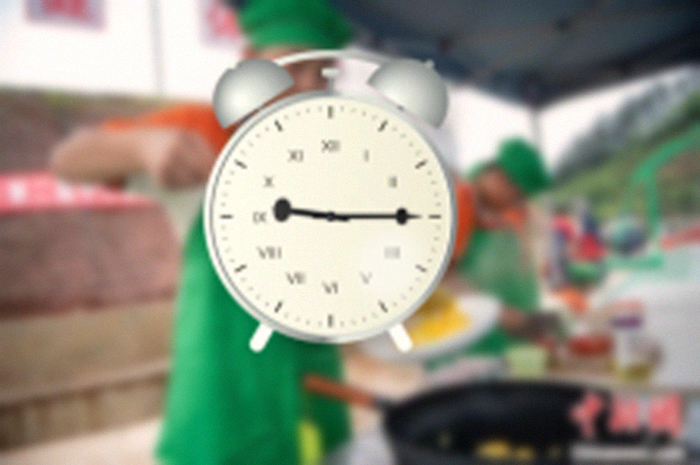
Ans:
**9:15**
